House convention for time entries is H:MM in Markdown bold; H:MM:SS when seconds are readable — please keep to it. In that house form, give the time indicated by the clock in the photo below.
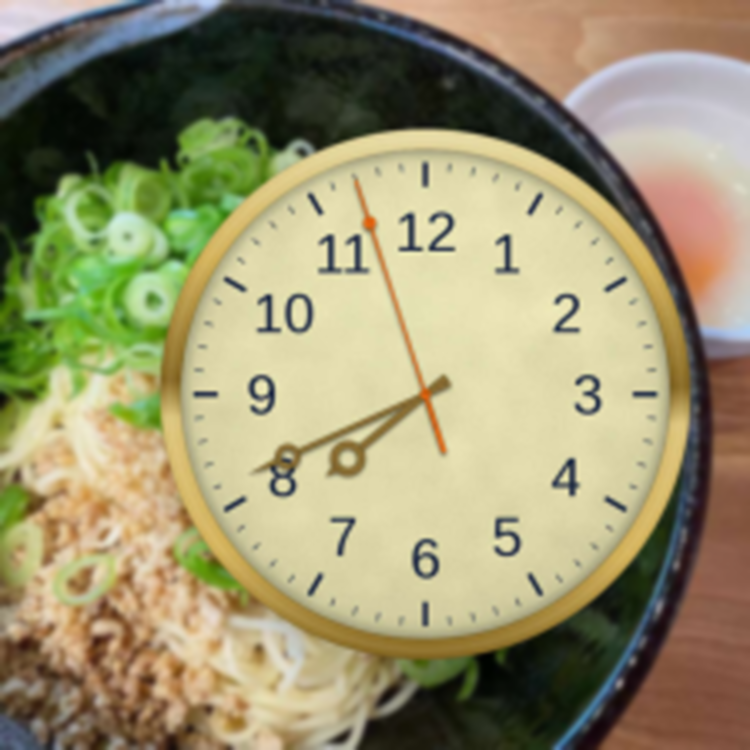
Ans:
**7:40:57**
